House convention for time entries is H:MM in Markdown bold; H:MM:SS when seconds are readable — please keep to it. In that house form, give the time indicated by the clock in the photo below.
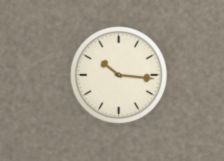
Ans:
**10:16**
